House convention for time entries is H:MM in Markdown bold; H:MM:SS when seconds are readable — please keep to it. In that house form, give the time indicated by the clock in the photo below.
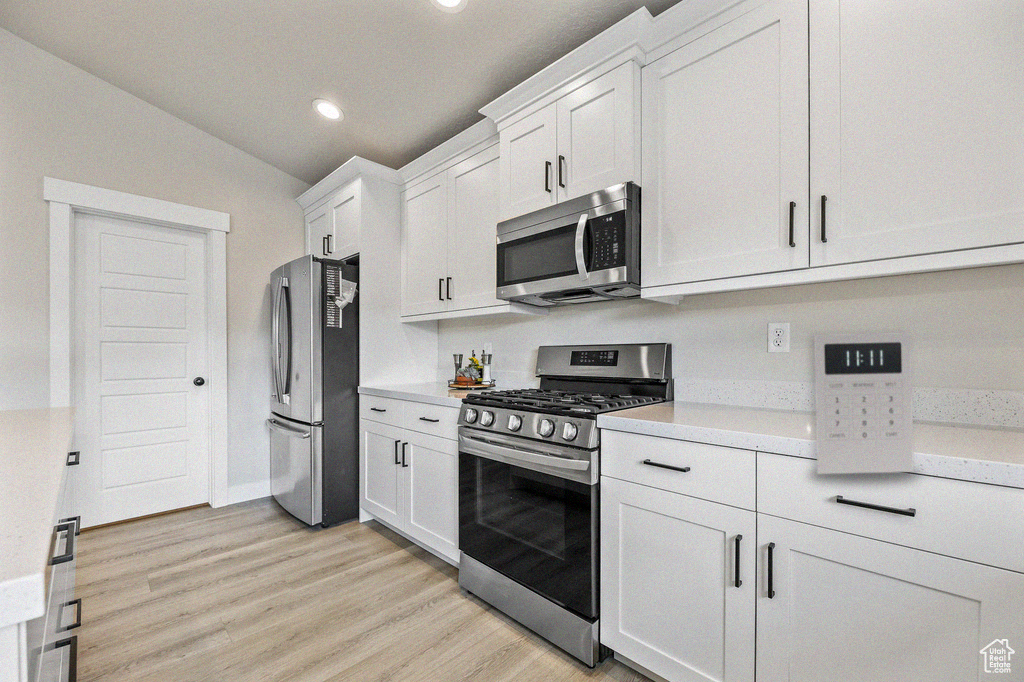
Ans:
**11:11**
